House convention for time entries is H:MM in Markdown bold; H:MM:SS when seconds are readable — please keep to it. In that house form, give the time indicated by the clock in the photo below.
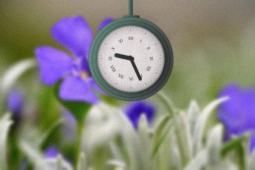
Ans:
**9:26**
